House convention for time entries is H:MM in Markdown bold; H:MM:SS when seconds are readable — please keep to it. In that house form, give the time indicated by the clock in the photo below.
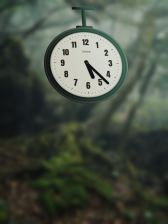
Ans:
**5:23**
